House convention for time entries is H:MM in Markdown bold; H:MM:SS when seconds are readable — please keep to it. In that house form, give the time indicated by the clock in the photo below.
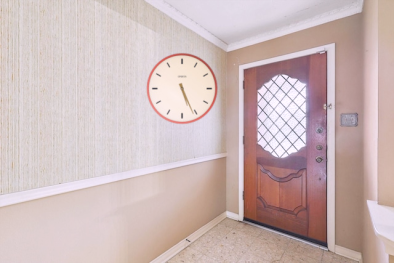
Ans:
**5:26**
